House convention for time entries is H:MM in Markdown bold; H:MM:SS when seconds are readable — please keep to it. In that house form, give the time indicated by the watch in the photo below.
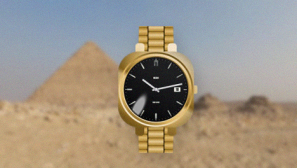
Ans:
**10:13**
